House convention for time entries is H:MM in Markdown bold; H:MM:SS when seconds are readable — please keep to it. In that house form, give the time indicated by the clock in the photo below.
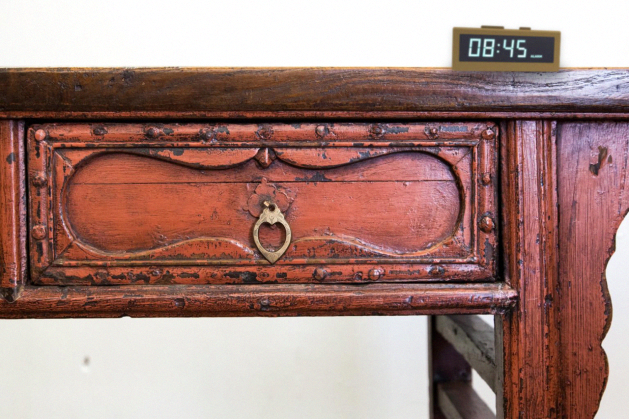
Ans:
**8:45**
